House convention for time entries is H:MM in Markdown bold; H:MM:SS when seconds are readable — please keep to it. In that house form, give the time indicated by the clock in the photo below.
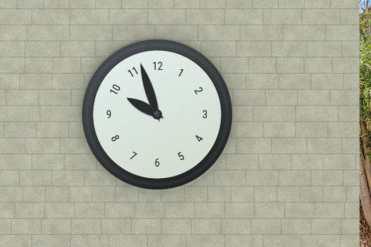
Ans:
**9:57**
